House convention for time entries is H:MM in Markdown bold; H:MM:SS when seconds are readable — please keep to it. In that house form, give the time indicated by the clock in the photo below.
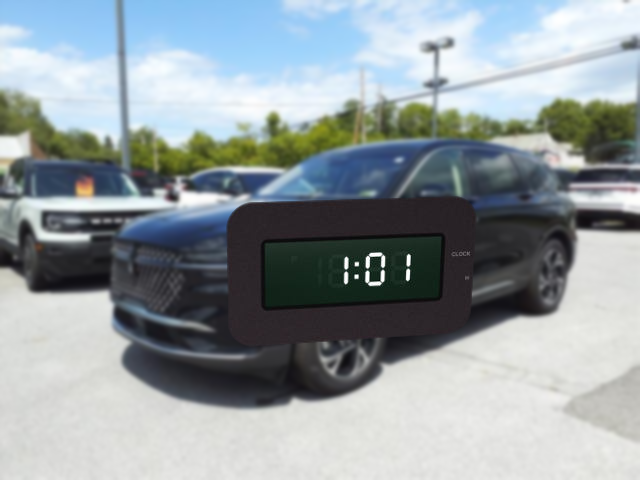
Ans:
**1:01**
